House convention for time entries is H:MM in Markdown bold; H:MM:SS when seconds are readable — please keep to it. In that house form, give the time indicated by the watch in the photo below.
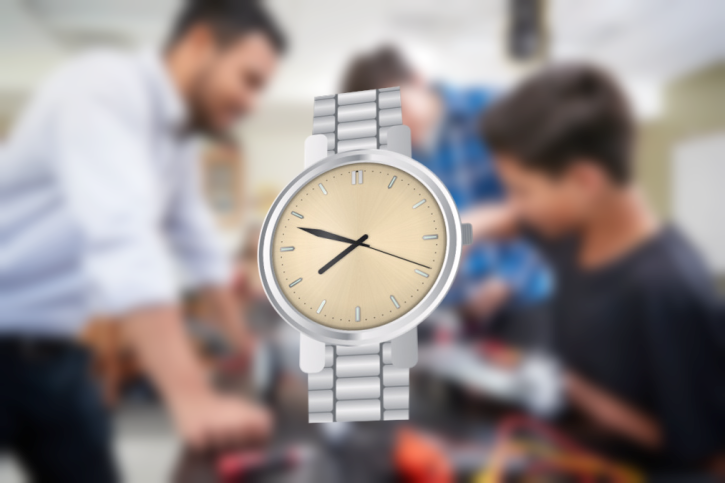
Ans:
**7:48:19**
